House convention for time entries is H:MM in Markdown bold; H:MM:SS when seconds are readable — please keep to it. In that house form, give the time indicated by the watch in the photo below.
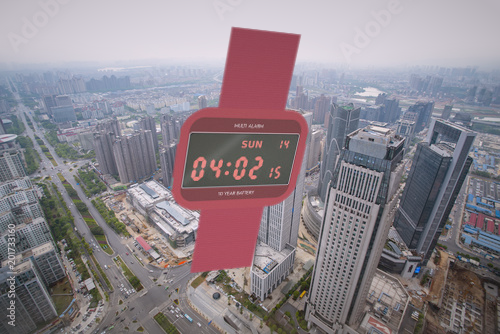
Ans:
**4:02:15**
